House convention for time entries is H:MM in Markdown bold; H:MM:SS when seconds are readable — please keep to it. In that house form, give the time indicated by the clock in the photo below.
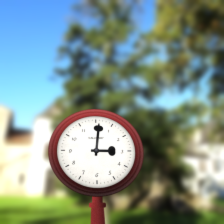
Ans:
**3:01**
